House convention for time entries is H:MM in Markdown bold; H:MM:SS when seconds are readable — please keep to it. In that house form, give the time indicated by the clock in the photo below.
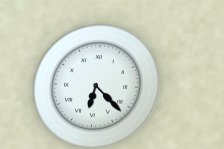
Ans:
**6:22**
